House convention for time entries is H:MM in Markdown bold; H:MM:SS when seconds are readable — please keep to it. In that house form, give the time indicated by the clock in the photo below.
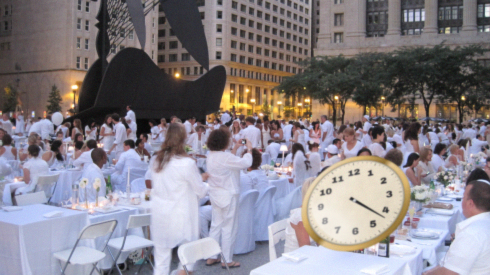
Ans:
**4:22**
